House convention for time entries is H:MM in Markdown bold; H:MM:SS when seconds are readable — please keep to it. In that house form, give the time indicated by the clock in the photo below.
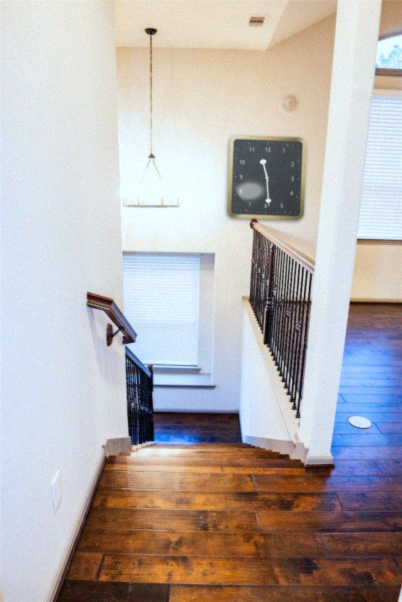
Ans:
**11:29**
